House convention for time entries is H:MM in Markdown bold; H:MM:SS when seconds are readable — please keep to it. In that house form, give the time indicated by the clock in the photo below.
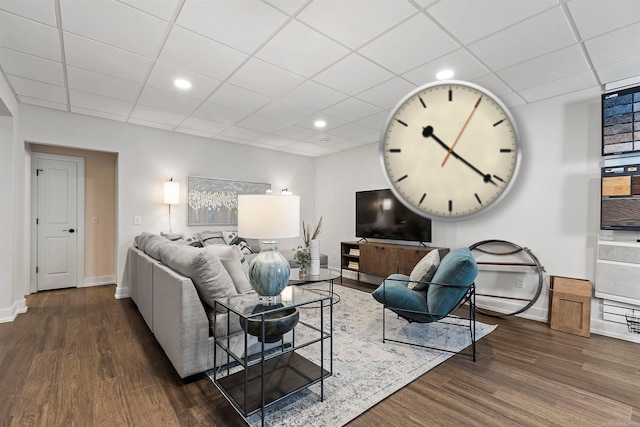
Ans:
**10:21:05**
